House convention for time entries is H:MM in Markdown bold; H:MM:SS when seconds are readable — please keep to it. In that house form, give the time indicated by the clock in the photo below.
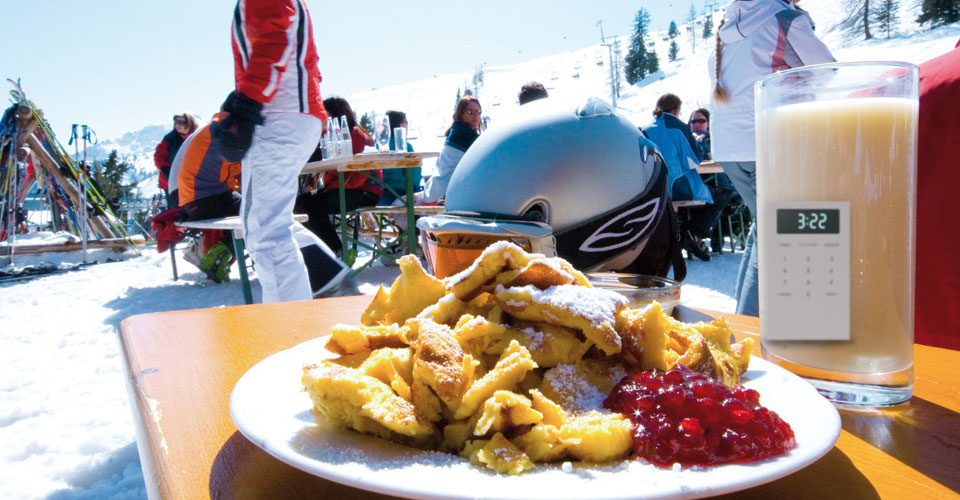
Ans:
**3:22**
